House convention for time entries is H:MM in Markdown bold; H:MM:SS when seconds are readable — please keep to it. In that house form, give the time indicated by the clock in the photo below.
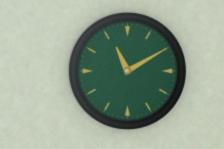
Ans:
**11:10**
